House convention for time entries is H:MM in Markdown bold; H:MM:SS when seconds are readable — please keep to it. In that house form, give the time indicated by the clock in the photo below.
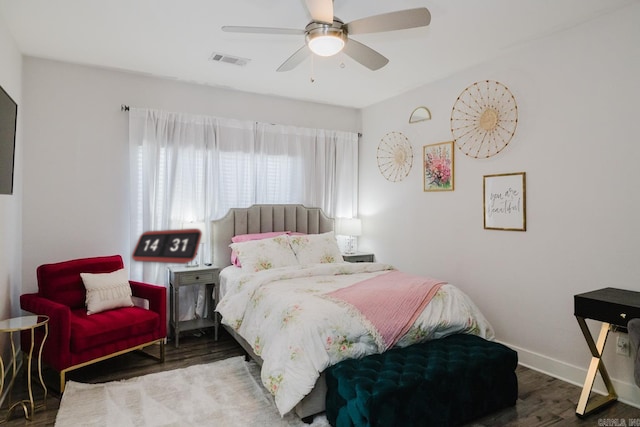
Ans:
**14:31**
